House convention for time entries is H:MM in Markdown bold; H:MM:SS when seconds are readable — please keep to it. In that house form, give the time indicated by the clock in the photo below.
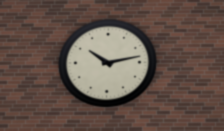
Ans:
**10:13**
